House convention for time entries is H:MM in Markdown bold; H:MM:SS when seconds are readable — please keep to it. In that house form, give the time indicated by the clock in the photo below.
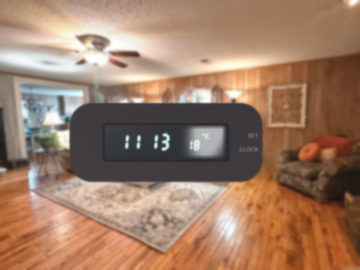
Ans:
**11:13**
